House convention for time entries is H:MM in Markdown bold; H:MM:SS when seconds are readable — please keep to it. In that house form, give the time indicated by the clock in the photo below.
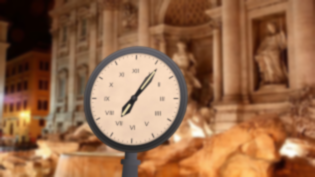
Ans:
**7:06**
